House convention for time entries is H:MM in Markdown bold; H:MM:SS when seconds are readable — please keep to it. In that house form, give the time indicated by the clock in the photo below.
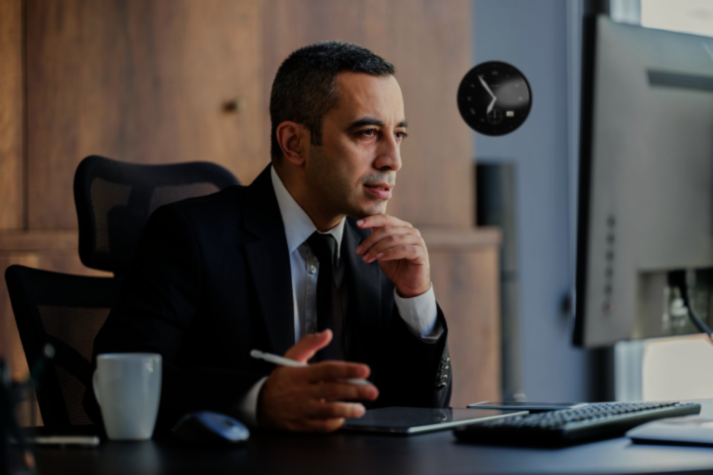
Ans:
**6:54**
